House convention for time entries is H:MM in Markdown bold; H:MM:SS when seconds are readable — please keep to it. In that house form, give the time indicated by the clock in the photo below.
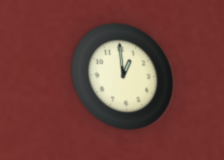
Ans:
**1:00**
